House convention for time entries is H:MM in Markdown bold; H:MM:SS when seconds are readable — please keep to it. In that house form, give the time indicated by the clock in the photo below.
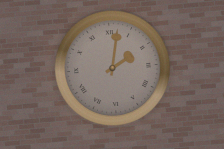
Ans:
**2:02**
